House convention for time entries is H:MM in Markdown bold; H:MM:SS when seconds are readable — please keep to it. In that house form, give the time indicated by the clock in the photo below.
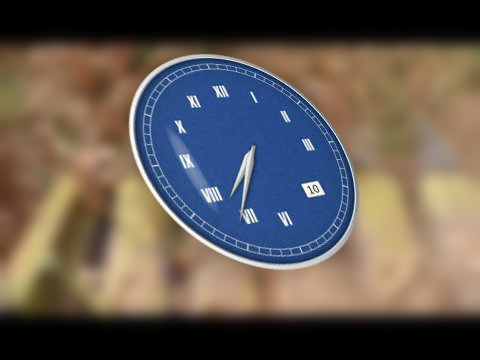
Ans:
**7:36**
